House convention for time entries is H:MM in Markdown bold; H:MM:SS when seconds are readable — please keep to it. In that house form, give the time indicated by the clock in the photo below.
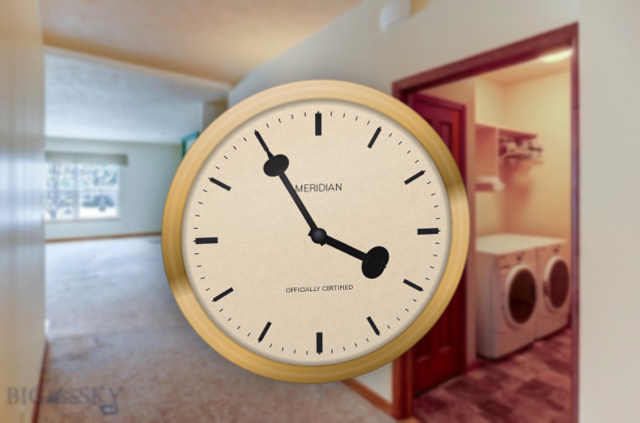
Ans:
**3:55**
